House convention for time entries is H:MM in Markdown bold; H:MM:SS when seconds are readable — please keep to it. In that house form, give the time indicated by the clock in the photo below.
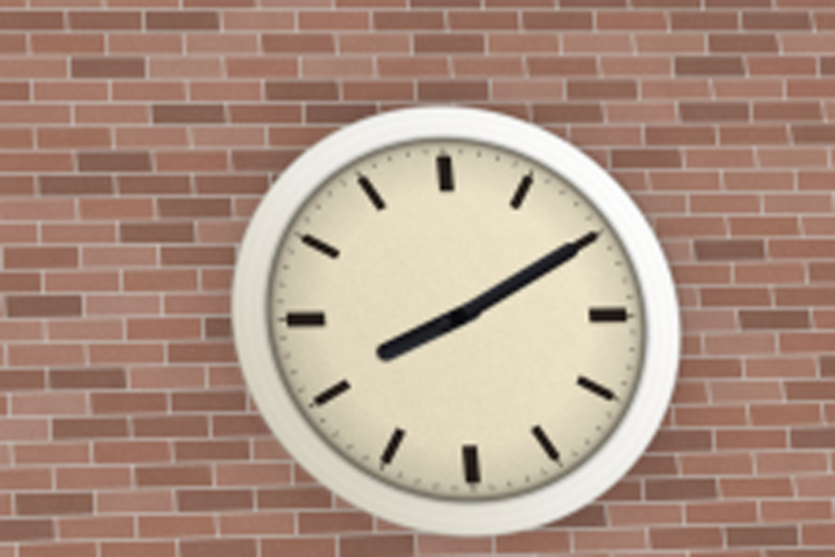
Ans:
**8:10**
